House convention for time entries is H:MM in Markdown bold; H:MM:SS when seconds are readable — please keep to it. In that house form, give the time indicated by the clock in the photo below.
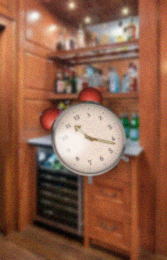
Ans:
**11:22**
